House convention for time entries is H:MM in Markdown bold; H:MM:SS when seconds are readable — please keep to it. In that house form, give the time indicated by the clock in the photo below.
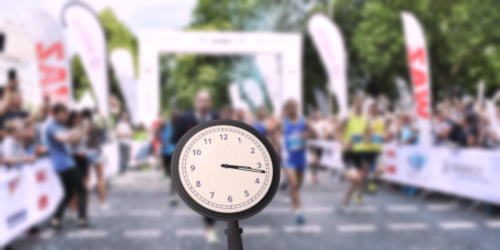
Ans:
**3:17**
